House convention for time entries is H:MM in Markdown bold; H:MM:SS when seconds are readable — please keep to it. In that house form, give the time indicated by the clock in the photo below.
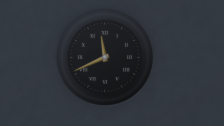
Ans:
**11:41**
